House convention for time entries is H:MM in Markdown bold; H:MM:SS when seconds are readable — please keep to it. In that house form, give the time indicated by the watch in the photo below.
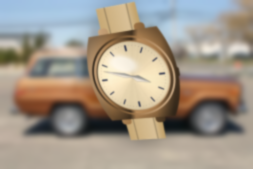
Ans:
**3:48**
